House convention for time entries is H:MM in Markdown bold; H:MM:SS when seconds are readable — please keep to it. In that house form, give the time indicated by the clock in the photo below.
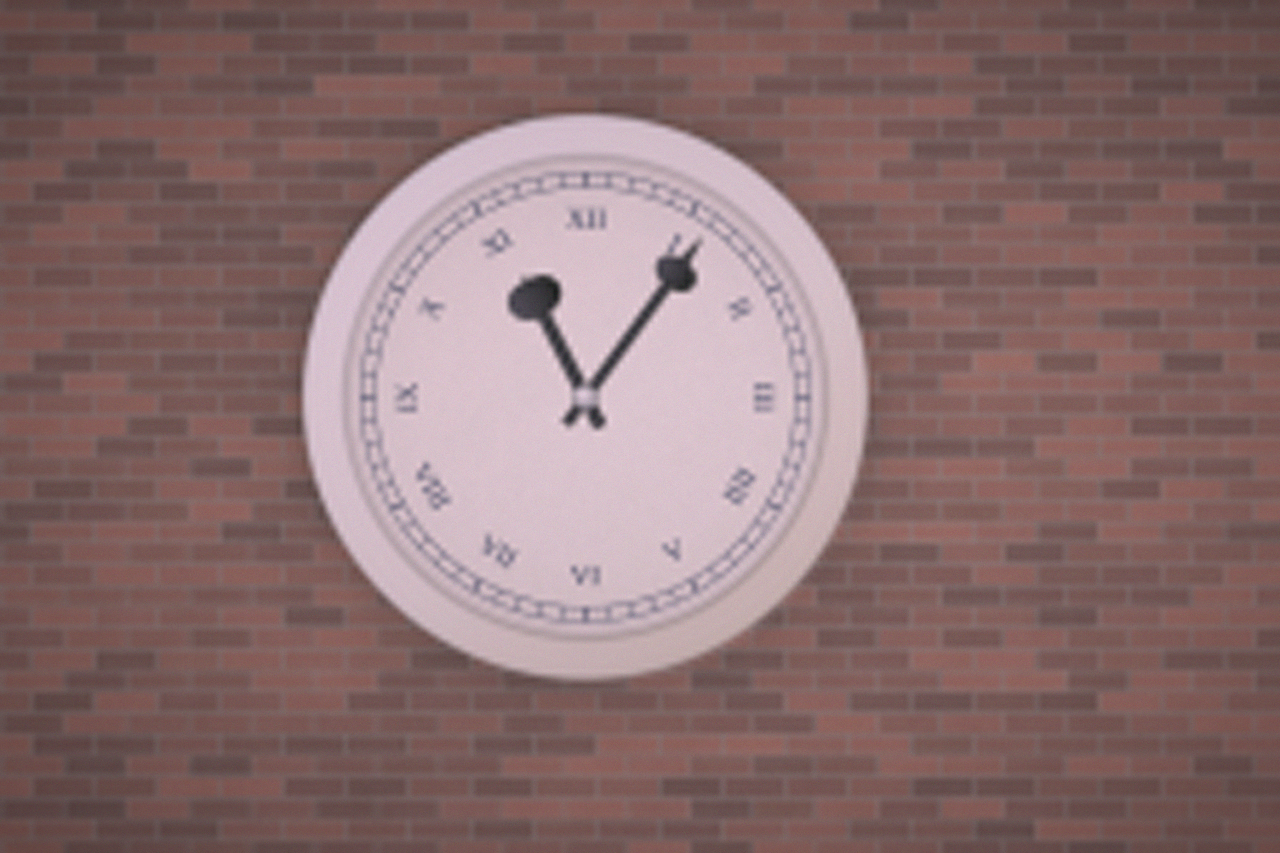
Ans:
**11:06**
